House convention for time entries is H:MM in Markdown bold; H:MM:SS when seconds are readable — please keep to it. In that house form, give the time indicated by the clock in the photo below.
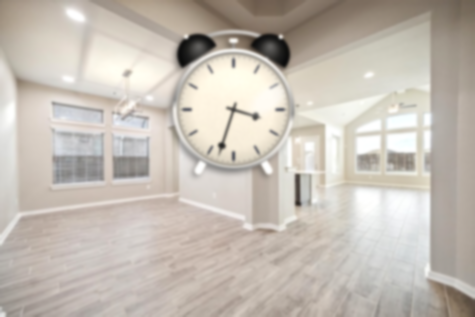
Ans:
**3:33**
